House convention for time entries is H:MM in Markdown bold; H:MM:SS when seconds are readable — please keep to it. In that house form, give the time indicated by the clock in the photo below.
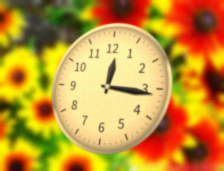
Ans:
**12:16**
